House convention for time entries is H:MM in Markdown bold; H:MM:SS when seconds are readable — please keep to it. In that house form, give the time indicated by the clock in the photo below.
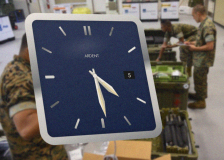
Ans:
**4:29**
